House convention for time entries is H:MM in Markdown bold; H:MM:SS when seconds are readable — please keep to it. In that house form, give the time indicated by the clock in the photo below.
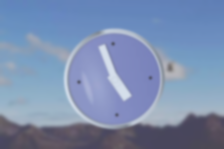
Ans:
**4:57**
